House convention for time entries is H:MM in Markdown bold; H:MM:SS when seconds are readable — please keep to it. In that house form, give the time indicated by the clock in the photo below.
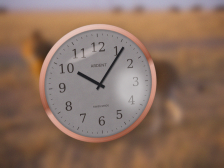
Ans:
**10:06**
